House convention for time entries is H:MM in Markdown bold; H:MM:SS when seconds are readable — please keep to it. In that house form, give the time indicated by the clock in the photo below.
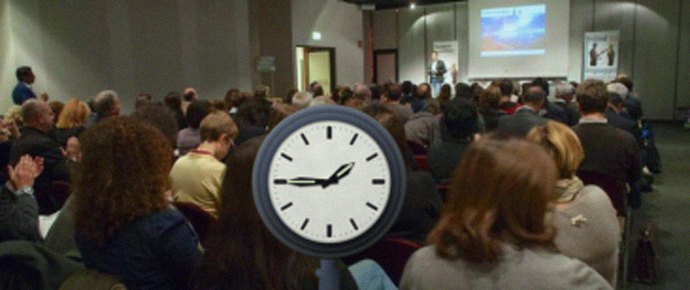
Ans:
**1:45**
